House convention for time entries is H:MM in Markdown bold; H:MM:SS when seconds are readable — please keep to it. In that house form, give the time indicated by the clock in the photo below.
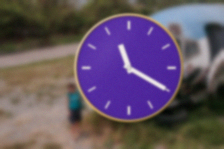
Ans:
**11:20**
